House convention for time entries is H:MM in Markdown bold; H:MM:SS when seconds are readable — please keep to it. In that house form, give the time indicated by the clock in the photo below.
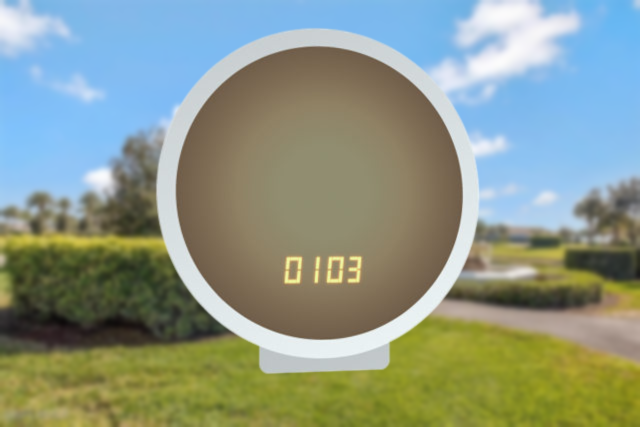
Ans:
**1:03**
